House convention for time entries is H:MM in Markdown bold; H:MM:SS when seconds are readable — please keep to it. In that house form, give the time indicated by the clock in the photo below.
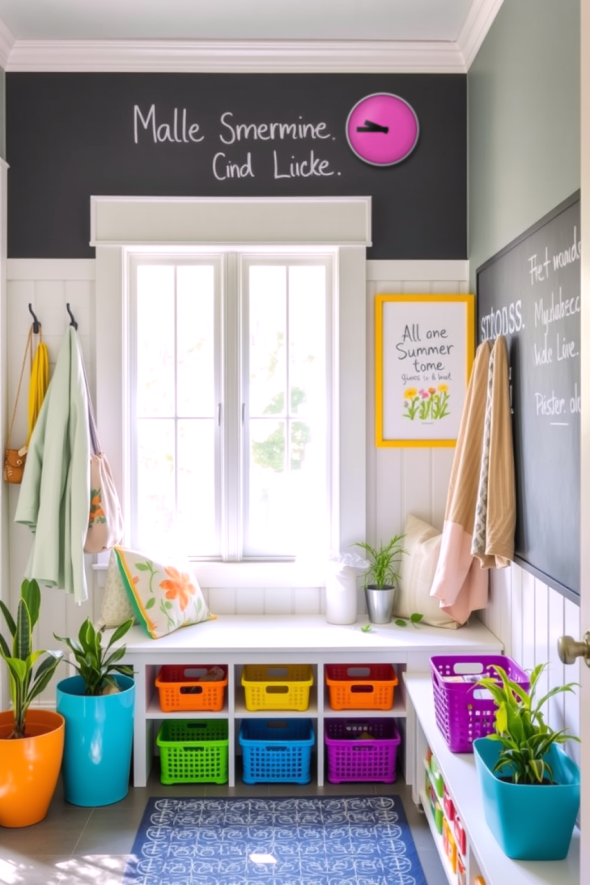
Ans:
**9:45**
